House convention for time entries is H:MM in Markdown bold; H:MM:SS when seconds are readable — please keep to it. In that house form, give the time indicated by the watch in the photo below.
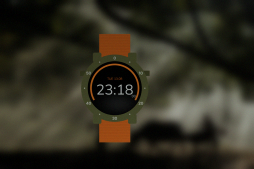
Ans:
**23:18**
